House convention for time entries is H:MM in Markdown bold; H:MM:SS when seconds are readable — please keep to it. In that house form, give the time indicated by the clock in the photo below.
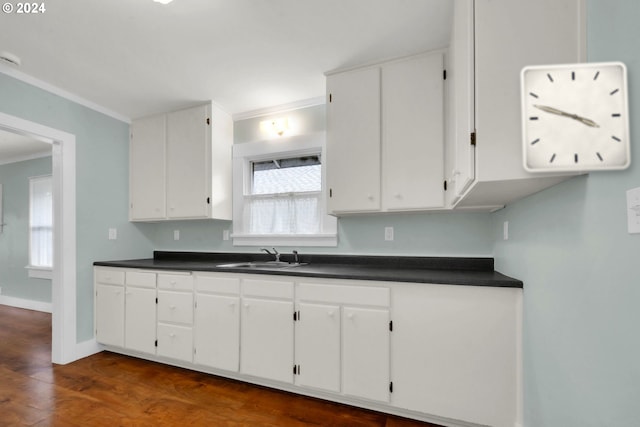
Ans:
**3:48**
